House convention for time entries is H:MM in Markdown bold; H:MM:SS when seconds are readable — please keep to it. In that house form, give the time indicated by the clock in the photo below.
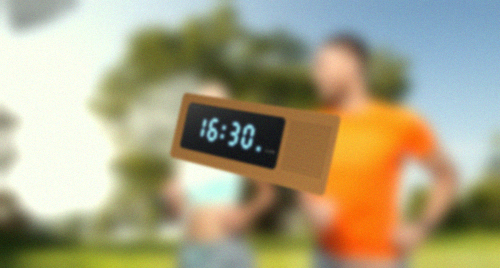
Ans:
**16:30**
